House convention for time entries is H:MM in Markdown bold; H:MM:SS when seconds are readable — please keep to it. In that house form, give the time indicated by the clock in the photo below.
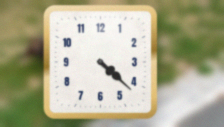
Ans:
**4:22**
